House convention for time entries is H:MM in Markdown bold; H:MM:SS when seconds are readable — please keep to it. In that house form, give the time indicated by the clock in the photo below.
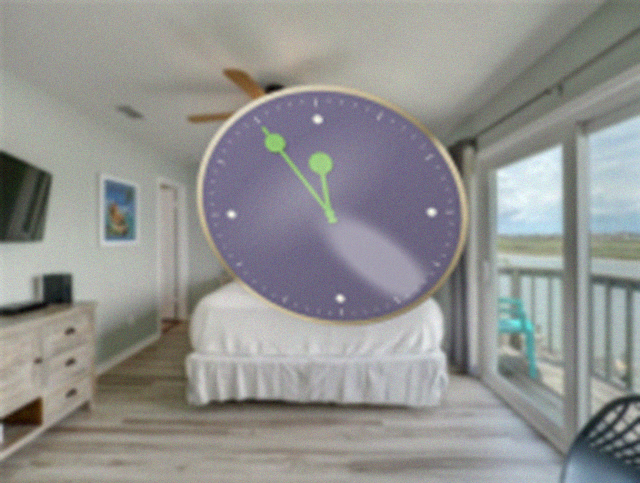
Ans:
**11:55**
